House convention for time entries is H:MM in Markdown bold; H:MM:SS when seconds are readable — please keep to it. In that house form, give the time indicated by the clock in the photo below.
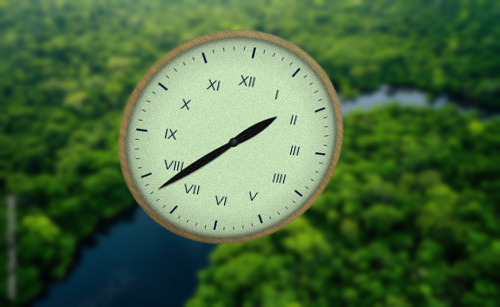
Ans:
**1:38**
